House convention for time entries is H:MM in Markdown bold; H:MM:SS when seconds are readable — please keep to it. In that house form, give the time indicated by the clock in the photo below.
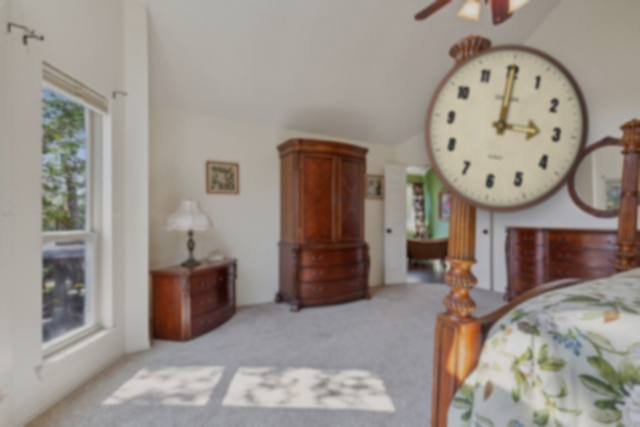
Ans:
**3:00**
